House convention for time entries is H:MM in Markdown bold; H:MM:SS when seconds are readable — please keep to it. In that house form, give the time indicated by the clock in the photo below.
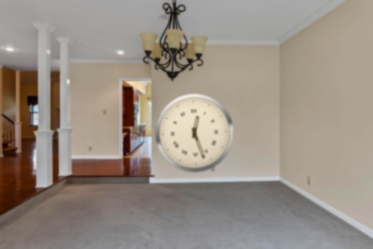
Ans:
**12:27**
